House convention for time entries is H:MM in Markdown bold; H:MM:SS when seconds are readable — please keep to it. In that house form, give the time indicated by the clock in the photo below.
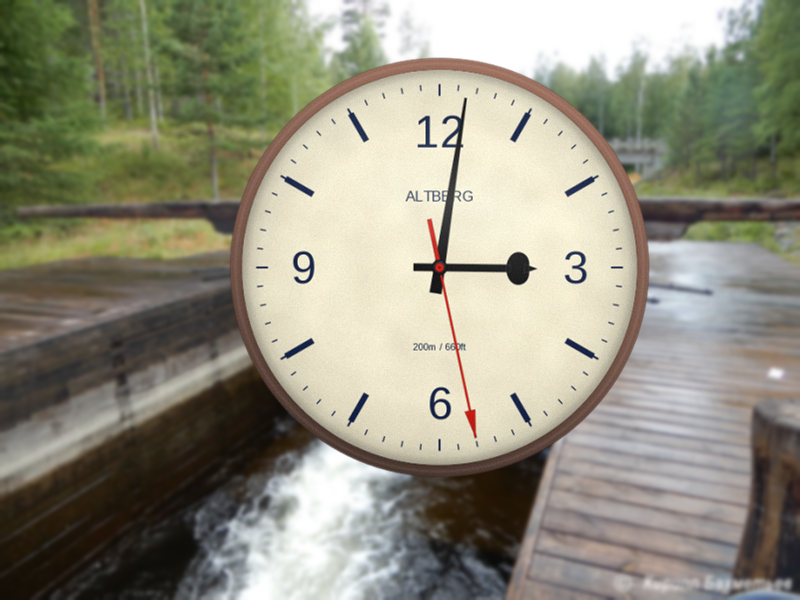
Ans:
**3:01:28**
